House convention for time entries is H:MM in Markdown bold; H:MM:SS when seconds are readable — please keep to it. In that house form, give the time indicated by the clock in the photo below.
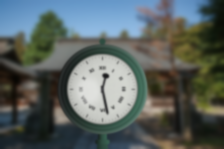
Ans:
**12:28**
